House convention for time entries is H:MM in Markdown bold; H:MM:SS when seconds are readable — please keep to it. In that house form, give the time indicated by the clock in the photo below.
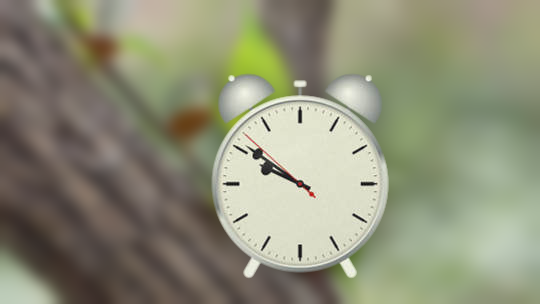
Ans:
**9:50:52**
